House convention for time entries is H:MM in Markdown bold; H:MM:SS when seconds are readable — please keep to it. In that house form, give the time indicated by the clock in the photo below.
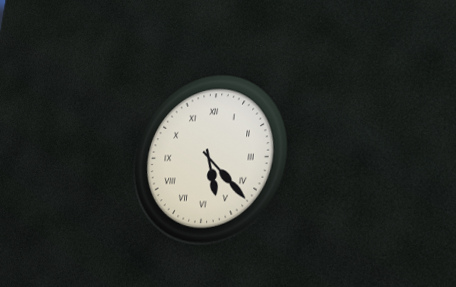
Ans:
**5:22**
